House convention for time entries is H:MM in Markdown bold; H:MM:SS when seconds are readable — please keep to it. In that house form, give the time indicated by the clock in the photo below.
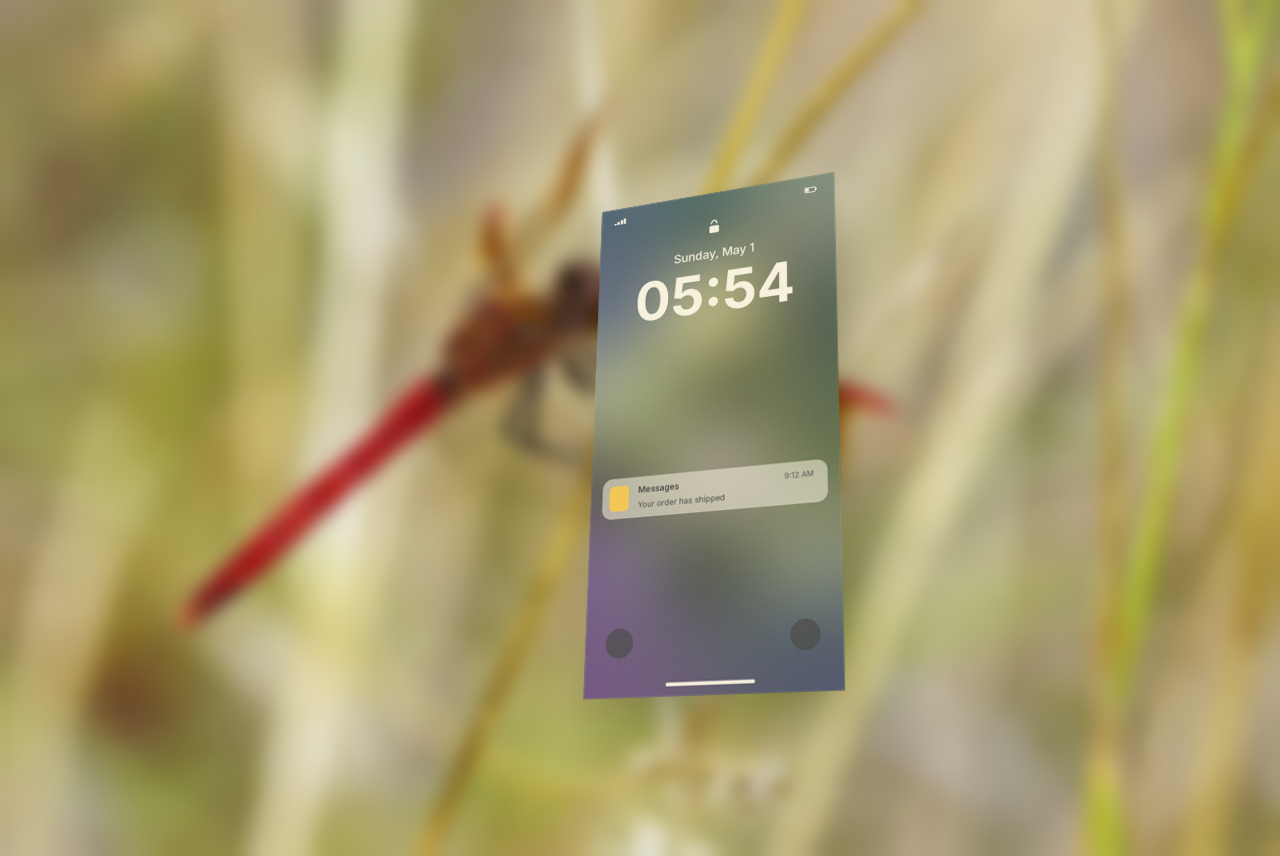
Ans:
**5:54**
